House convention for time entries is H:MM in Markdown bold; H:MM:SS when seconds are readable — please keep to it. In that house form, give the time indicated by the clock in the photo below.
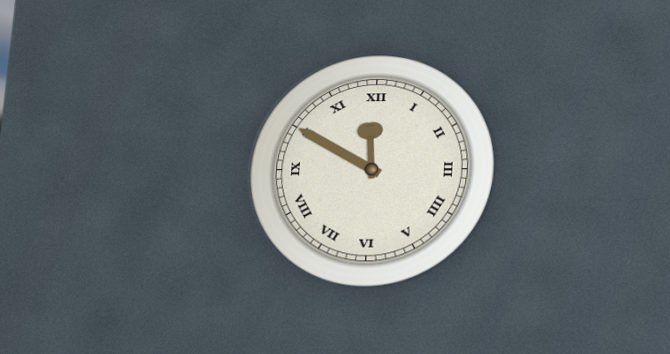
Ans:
**11:50**
